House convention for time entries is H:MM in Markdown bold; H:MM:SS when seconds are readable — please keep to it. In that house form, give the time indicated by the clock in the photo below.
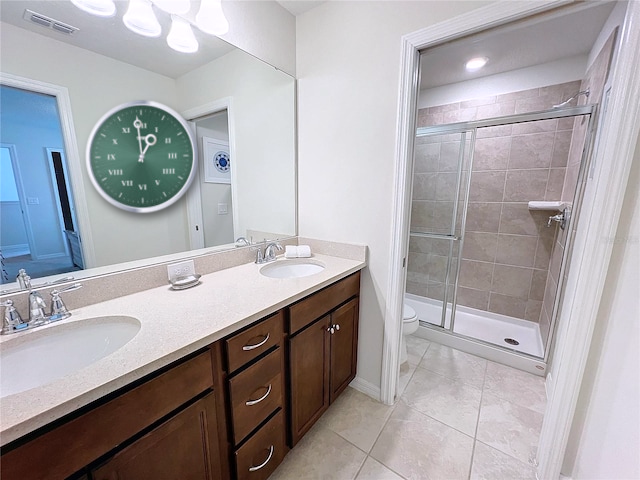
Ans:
**12:59**
